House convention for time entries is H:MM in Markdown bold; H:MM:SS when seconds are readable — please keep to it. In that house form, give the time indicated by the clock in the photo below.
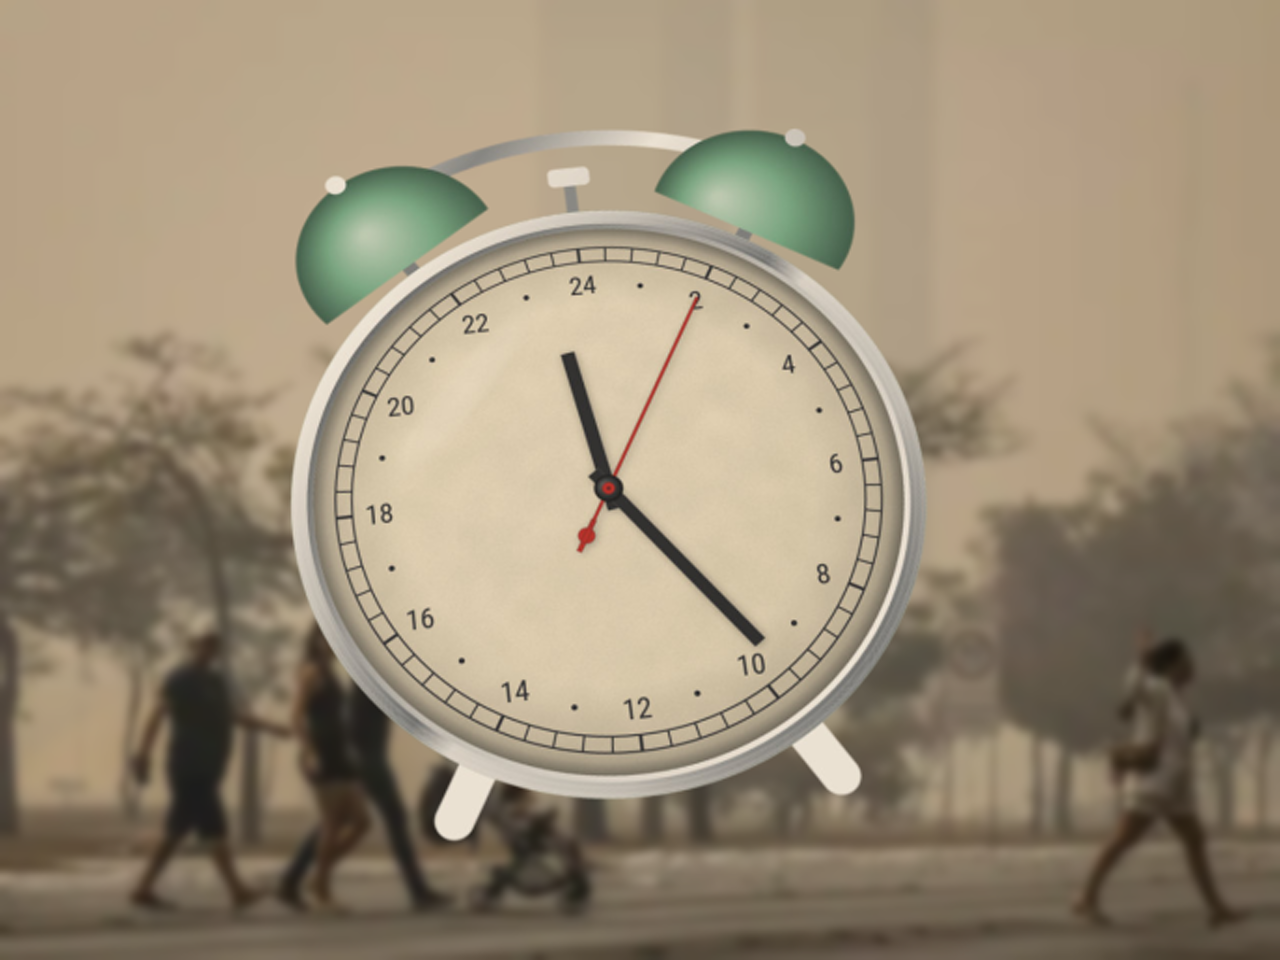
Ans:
**23:24:05**
